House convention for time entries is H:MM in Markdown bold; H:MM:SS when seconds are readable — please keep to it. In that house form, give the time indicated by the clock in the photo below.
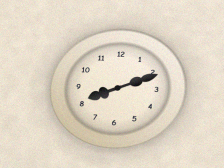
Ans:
**8:11**
